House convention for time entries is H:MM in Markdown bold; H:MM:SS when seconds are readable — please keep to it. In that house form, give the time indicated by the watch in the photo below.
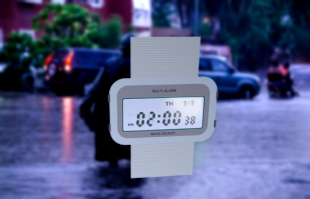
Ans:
**2:00:38**
